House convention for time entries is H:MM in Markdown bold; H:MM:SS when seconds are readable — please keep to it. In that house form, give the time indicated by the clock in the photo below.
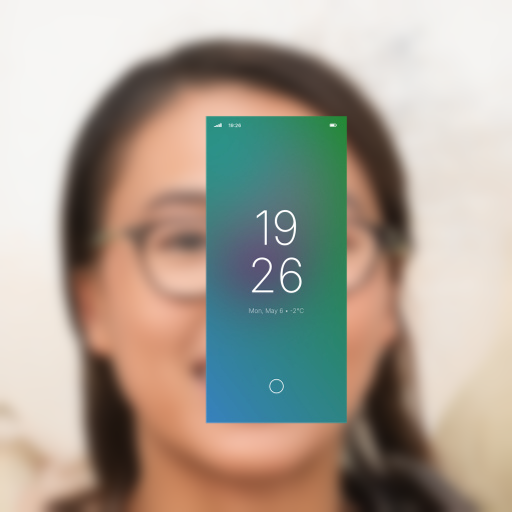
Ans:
**19:26**
